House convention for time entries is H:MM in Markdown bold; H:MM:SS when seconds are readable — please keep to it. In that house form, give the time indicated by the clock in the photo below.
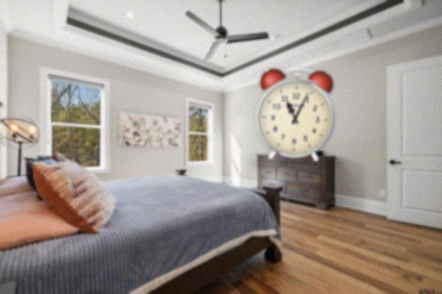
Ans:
**11:04**
